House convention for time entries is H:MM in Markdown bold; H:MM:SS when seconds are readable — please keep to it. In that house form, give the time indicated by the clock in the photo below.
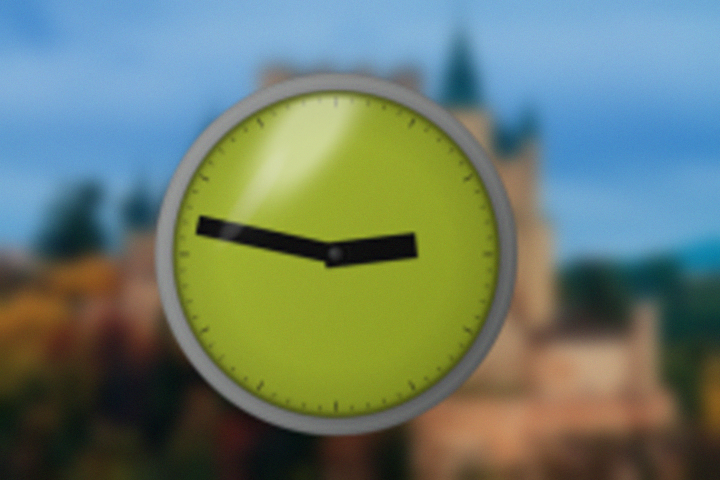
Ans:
**2:47**
